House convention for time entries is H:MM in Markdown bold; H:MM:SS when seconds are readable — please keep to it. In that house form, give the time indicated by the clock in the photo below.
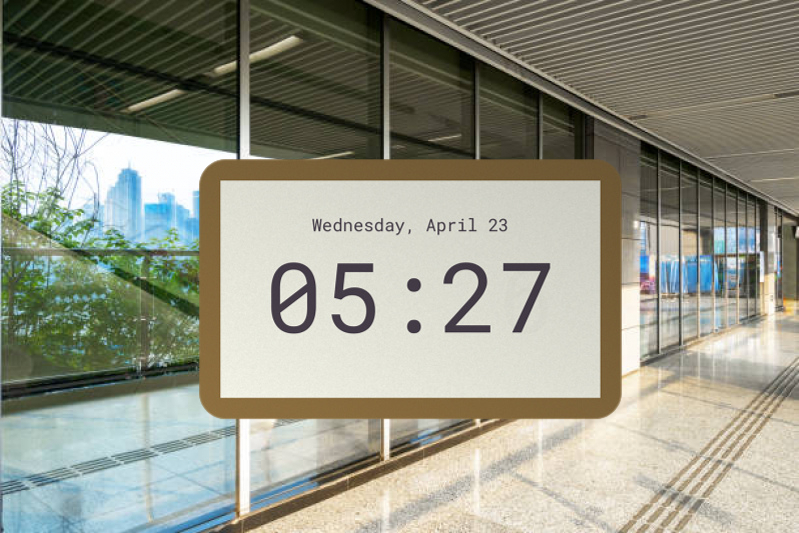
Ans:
**5:27**
